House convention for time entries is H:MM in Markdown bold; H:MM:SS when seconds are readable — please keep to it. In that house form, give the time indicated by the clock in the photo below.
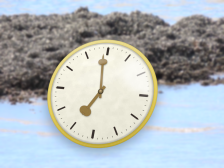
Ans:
**6:59**
